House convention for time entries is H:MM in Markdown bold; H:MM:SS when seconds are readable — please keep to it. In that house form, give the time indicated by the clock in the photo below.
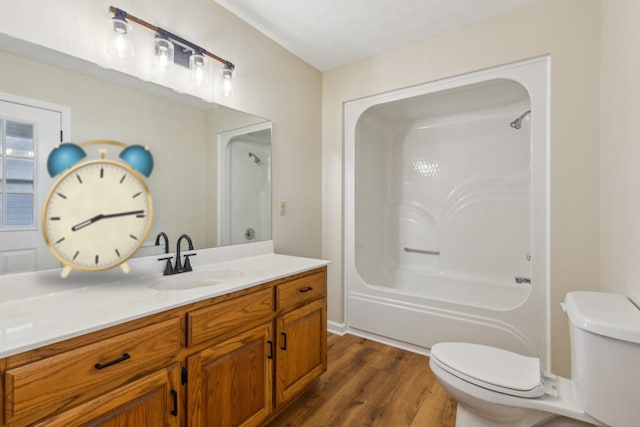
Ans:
**8:14**
